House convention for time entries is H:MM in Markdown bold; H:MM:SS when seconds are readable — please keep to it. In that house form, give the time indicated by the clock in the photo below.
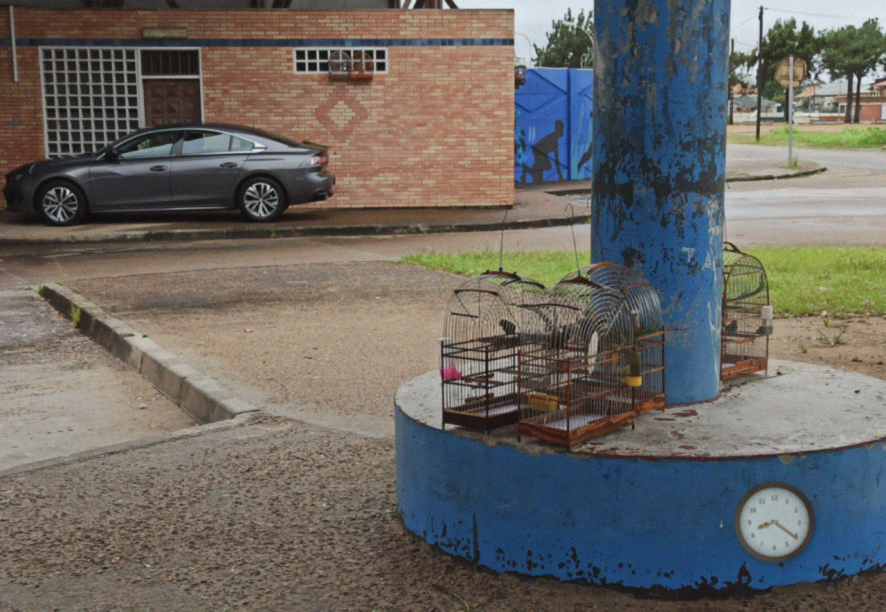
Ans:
**8:21**
